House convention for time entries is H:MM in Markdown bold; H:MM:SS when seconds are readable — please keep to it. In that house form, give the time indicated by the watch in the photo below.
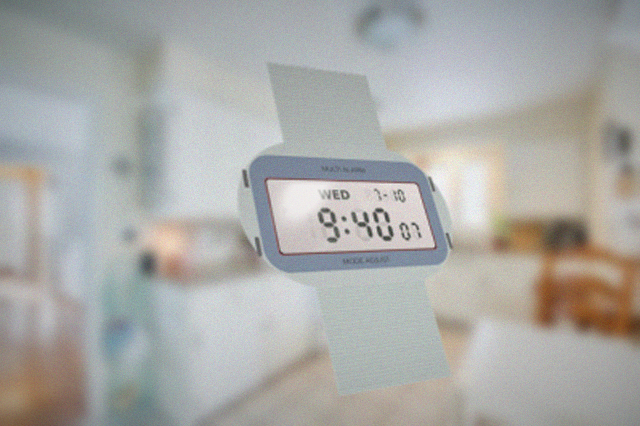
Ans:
**9:40:07**
